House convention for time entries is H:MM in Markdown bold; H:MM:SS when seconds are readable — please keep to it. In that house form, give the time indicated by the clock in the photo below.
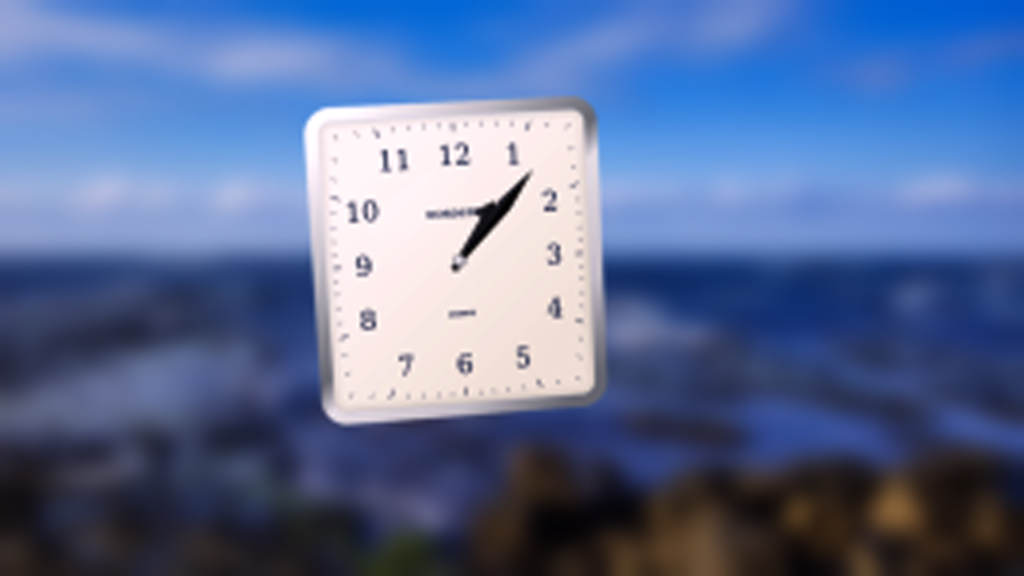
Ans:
**1:07**
